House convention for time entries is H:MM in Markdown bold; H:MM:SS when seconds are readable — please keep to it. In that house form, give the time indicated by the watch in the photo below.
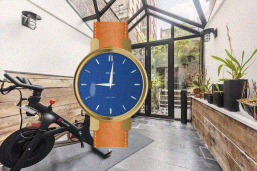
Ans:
**9:01**
